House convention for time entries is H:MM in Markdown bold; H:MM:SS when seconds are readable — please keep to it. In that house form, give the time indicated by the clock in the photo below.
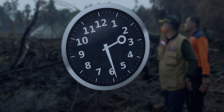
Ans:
**2:29**
